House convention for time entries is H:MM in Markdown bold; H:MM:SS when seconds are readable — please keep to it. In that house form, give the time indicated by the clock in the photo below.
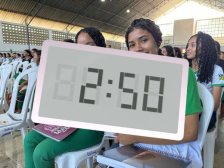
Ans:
**2:50**
